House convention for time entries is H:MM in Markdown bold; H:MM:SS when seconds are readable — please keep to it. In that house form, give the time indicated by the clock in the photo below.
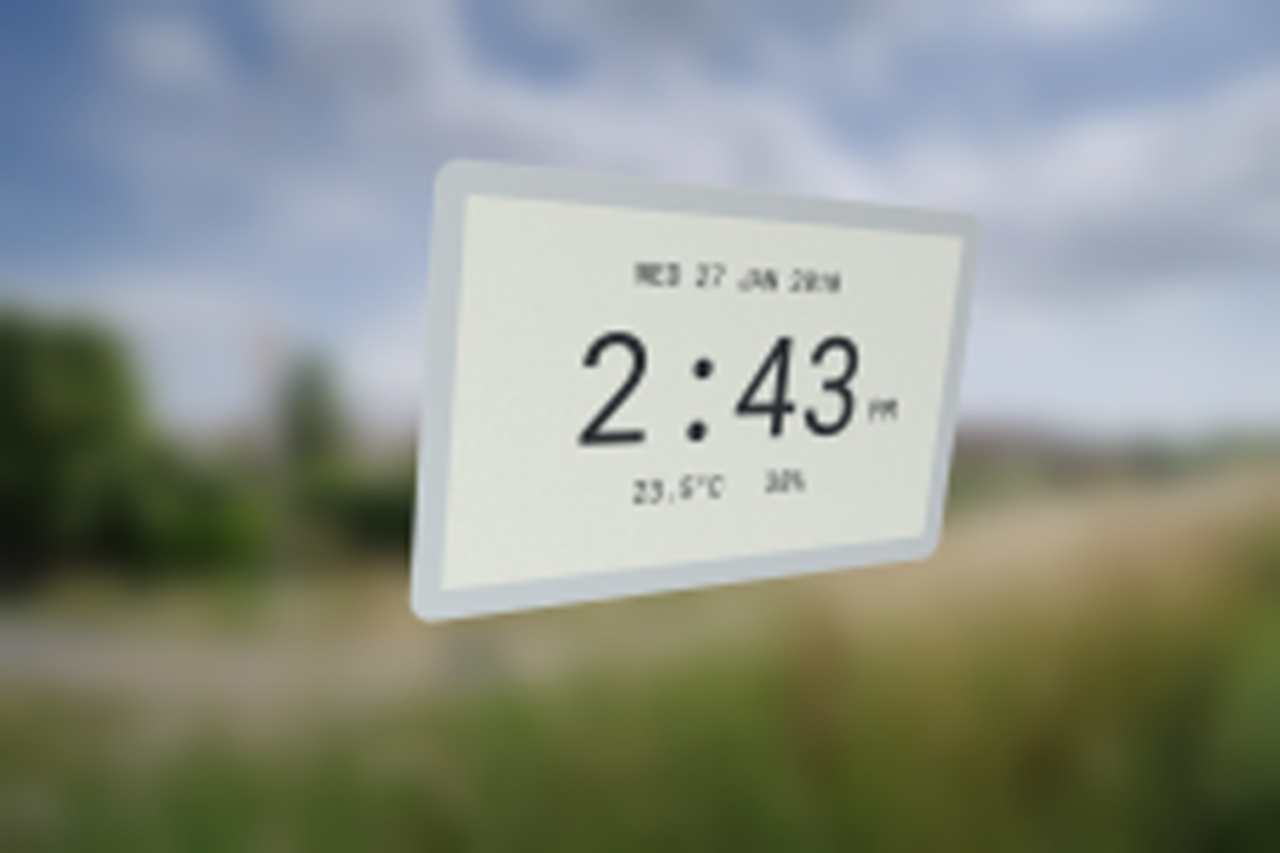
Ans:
**2:43**
